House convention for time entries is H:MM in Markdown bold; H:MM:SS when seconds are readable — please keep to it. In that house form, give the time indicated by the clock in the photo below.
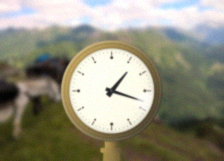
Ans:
**1:18**
